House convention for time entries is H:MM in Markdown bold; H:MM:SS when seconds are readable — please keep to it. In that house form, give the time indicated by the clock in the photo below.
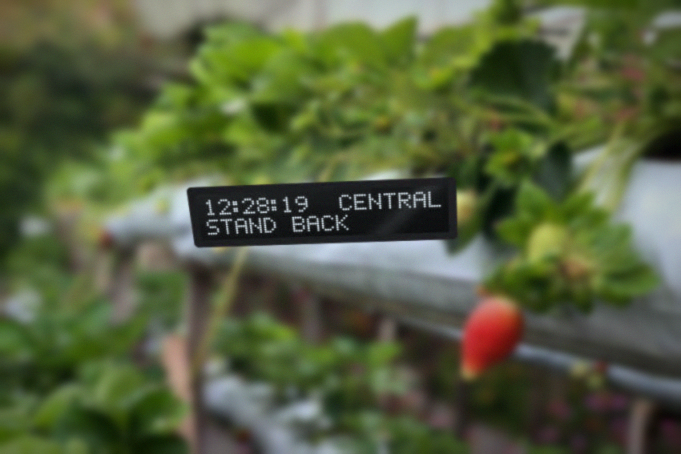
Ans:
**12:28:19**
